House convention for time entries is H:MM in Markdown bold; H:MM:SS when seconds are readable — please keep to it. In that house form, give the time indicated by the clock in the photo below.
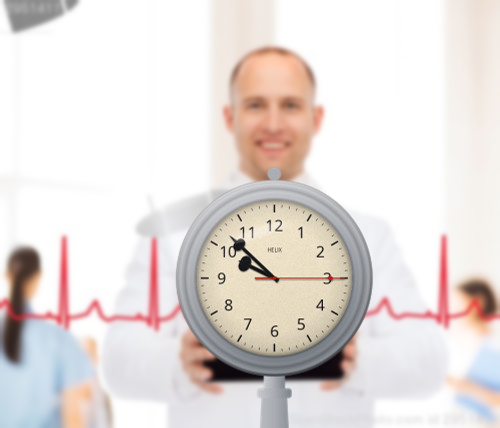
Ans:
**9:52:15**
